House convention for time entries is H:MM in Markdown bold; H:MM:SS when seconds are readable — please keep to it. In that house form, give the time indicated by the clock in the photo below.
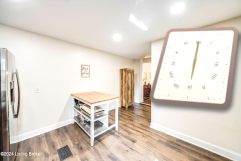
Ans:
**6:00**
